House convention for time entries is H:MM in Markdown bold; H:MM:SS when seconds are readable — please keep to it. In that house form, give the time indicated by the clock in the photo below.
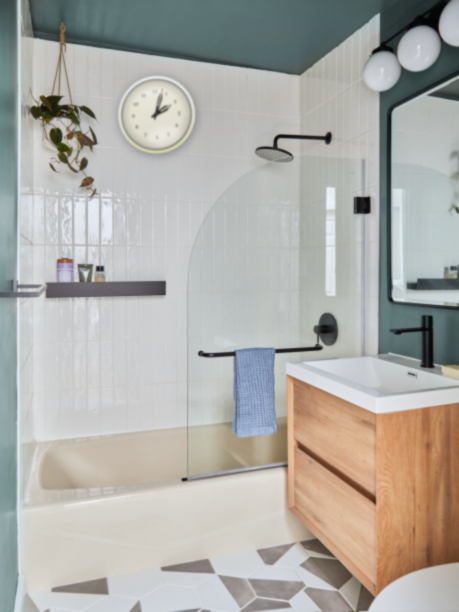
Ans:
**2:03**
